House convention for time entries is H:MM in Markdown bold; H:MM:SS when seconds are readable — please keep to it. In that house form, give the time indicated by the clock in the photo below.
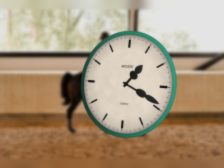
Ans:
**1:19**
